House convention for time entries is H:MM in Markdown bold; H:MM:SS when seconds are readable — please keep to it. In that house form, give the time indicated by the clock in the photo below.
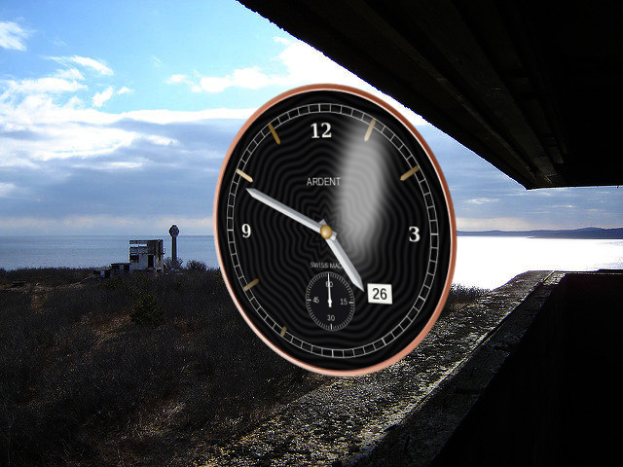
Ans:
**4:49**
